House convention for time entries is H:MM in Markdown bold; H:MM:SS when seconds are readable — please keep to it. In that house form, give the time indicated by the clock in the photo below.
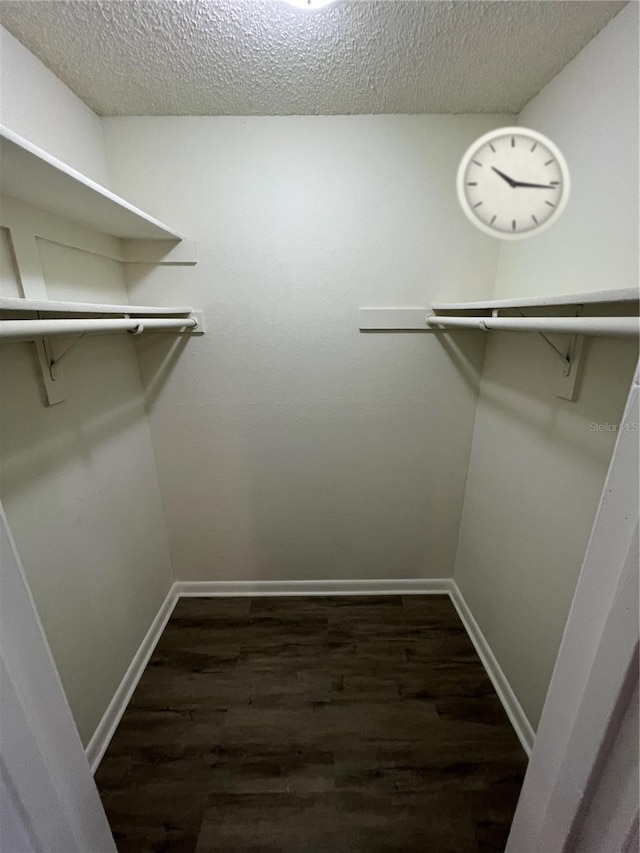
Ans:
**10:16**
